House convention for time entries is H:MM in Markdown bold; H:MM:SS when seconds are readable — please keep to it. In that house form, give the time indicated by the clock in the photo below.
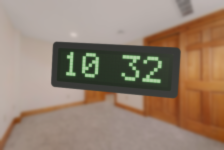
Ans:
**10:32**
